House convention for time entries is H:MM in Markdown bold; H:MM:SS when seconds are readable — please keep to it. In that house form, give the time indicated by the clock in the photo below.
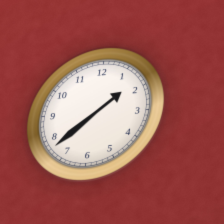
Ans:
**1:38**
